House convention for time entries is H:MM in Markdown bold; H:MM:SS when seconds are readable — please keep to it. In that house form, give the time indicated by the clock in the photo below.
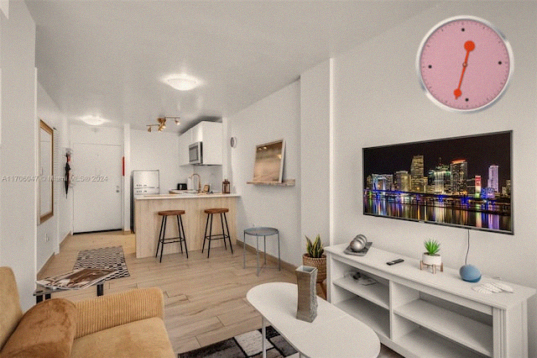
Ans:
**12:33**
